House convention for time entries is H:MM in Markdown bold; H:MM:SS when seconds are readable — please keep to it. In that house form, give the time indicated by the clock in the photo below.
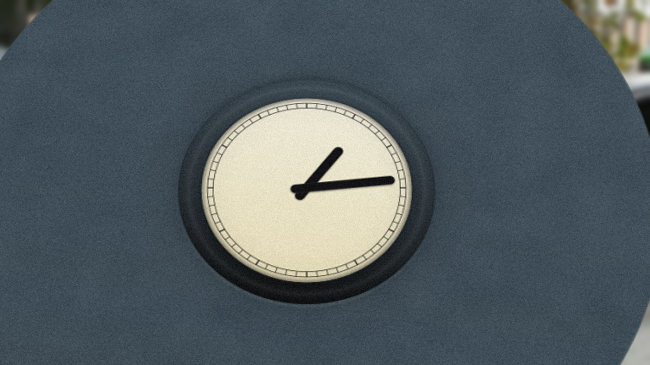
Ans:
**1:14**
